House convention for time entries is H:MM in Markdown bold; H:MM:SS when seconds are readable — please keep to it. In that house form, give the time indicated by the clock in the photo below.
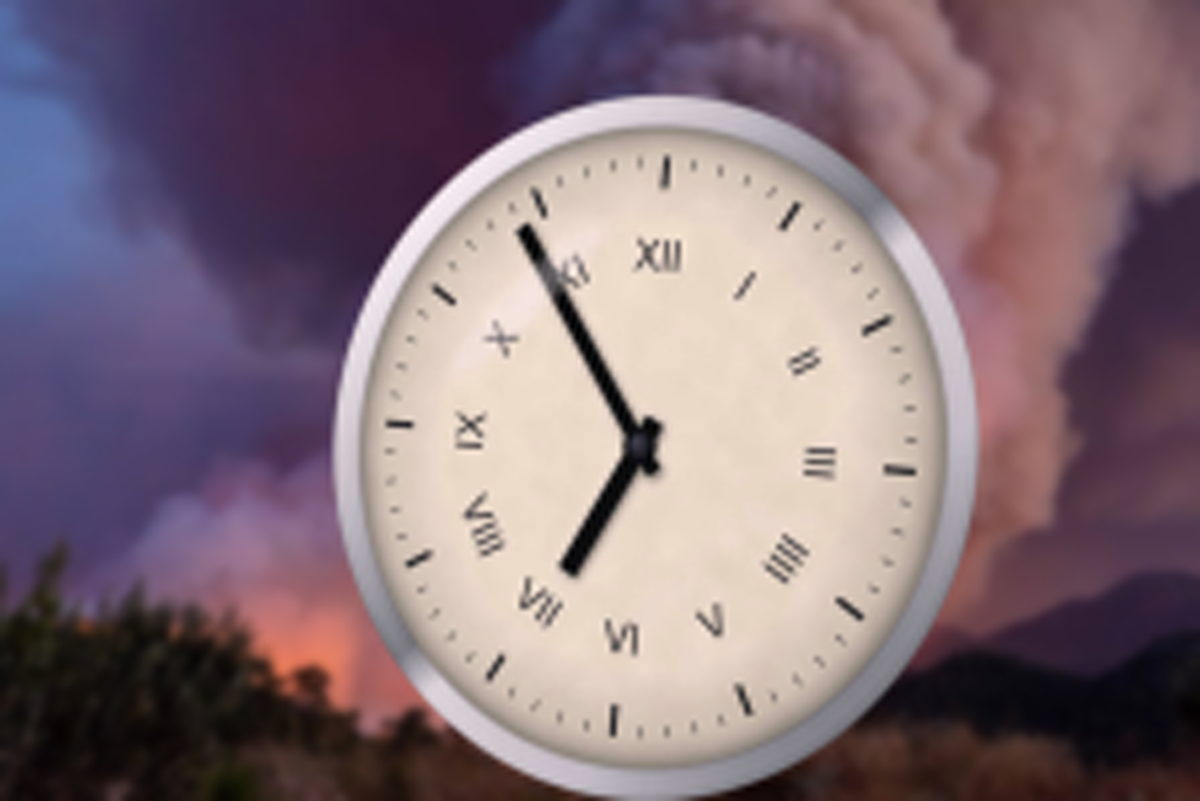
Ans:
**6:54**
